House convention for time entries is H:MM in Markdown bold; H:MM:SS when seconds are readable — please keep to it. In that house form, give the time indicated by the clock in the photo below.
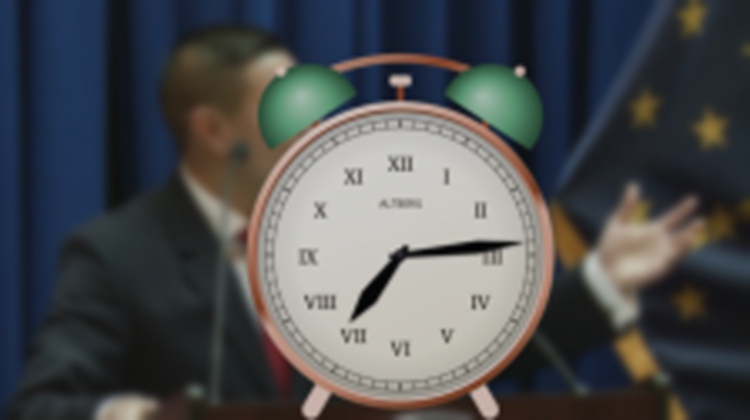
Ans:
**7:14**
